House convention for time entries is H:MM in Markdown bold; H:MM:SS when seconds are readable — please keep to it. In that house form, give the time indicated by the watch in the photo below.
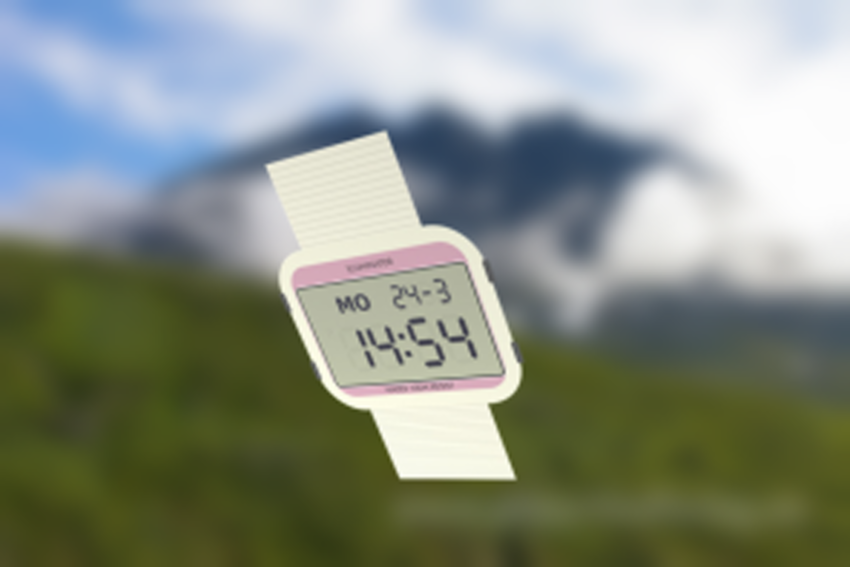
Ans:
**14:54**
